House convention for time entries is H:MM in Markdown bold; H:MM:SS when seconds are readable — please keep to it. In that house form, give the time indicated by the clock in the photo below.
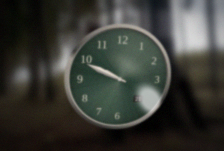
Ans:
**9:49**
